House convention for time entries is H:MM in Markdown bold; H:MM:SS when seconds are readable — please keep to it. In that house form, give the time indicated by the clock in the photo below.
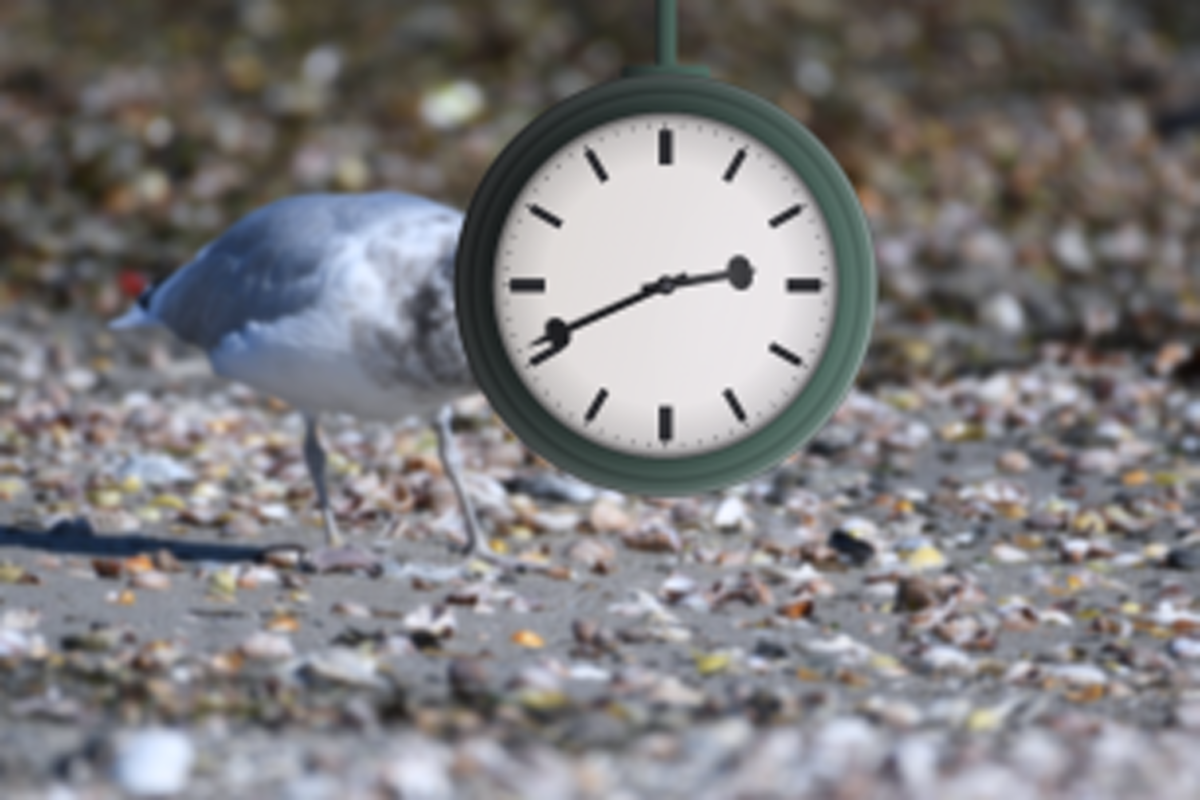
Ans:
**2:41**
